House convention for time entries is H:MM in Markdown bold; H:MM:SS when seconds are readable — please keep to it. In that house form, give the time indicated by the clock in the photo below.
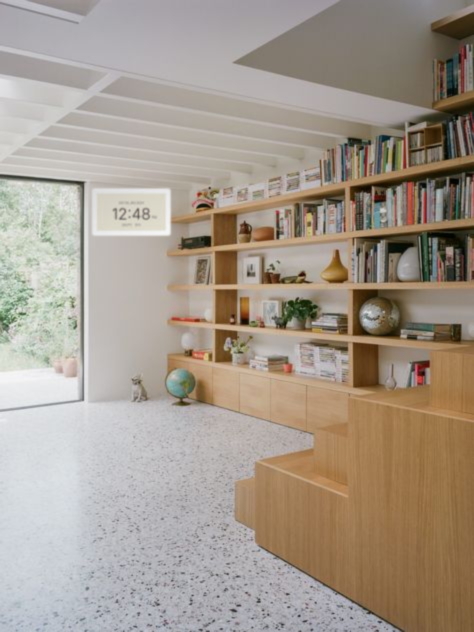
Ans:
**12:48**
